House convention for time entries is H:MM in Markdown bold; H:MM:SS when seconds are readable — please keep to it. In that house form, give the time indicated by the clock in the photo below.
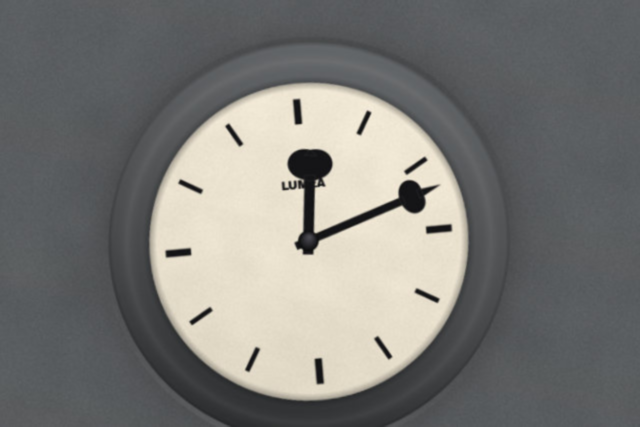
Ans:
**12:12**
